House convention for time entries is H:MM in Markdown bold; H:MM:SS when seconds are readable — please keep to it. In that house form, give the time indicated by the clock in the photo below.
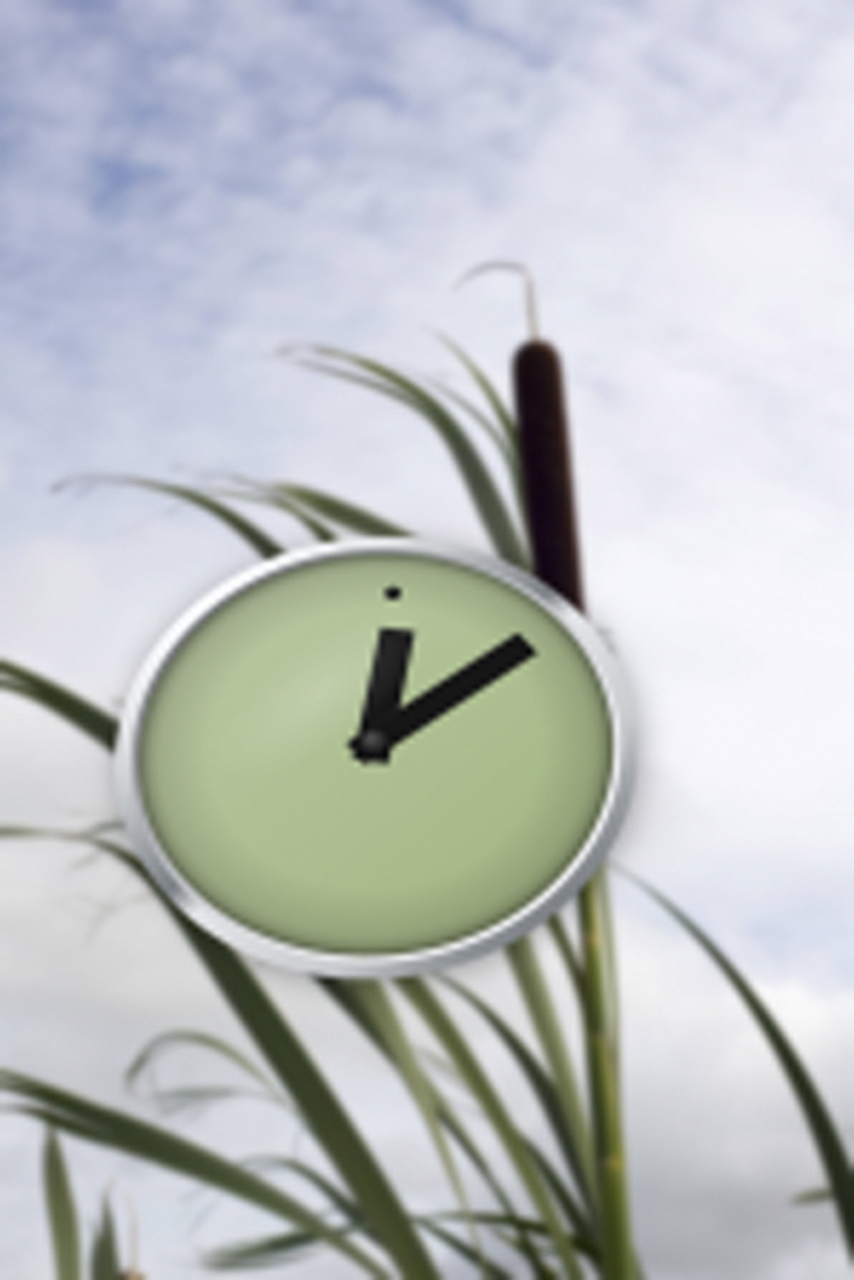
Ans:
**12:08**
